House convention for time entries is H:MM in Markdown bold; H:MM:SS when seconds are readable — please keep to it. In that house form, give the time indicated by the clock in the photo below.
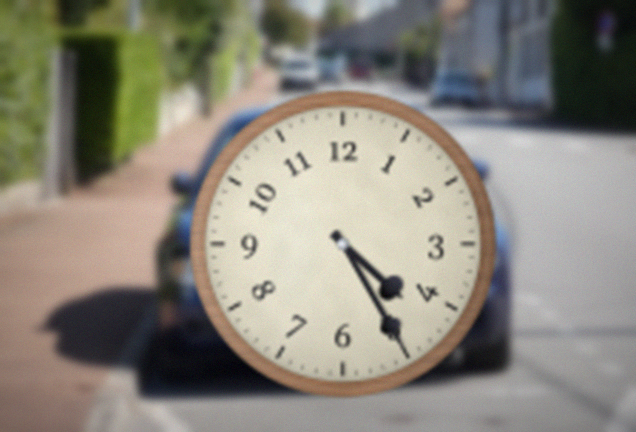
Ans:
**4:25**
